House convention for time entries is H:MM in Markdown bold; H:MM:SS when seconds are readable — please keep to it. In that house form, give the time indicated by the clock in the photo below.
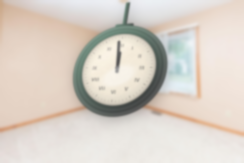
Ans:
**11:59**
